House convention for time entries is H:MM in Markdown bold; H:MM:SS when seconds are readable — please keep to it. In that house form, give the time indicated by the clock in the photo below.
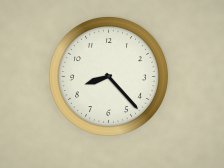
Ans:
**8:23**
